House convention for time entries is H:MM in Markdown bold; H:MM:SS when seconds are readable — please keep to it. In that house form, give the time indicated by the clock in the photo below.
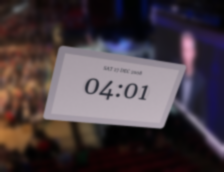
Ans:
**4:01**
